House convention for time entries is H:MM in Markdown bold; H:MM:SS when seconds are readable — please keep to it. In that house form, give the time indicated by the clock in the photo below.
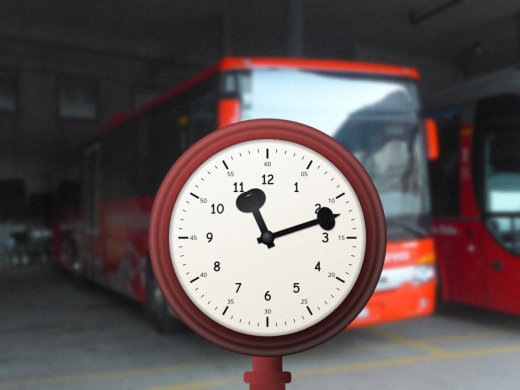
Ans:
**11:12**
